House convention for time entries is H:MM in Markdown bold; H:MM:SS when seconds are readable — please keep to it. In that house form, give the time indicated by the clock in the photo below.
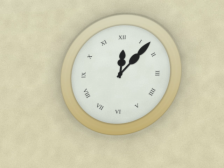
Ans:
**12:07**
